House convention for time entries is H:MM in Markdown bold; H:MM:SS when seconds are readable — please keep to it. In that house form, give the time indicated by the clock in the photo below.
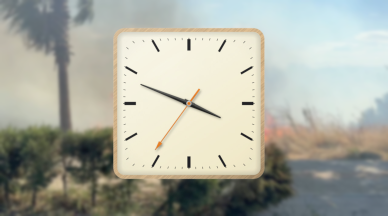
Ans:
**3:48:36**
